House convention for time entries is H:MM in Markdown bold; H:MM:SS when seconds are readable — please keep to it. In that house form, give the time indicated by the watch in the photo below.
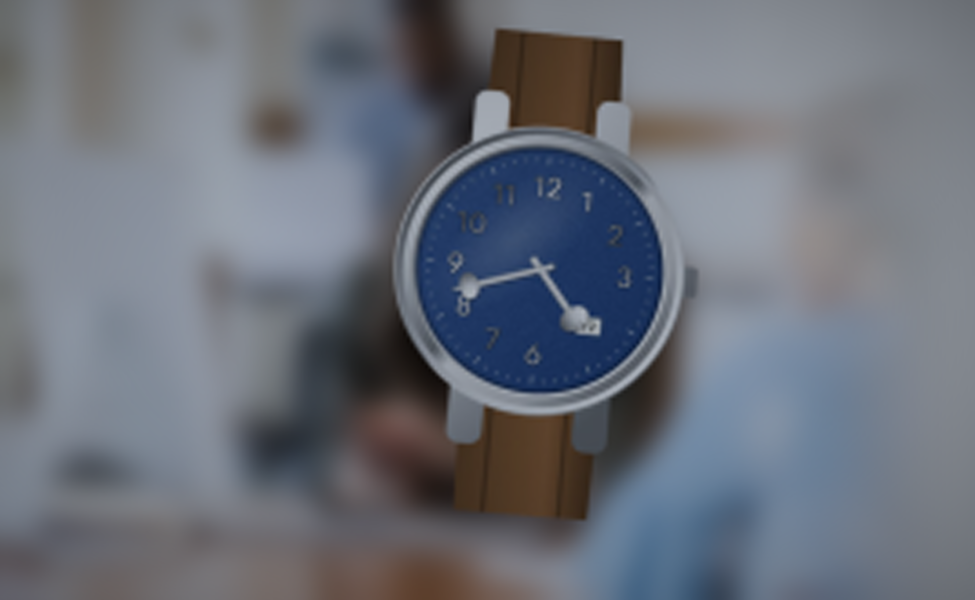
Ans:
**4:42**
